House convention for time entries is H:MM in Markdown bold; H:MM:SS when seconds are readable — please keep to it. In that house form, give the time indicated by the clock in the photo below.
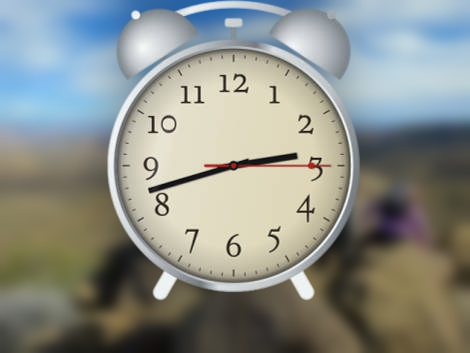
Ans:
**2:42:15**
